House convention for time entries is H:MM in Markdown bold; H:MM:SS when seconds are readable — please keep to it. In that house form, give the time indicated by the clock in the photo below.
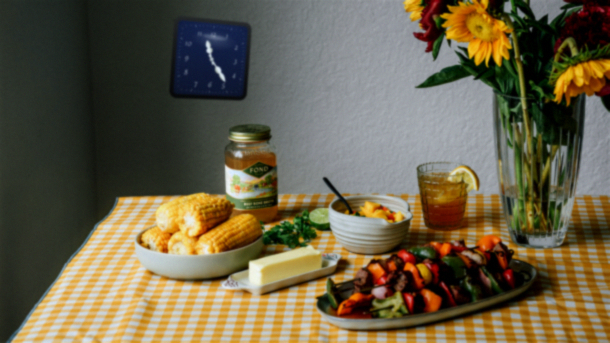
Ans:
**11:24**
